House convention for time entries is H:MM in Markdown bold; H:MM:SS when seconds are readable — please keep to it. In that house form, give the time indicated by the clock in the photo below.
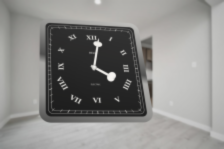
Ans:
**4:02**
